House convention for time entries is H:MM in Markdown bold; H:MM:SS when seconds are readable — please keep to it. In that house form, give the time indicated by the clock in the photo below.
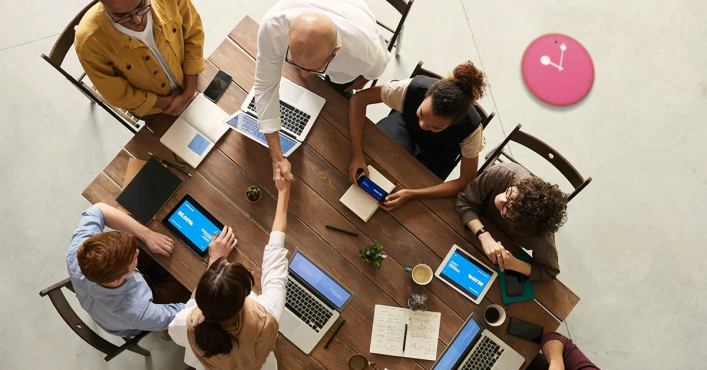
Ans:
**10:03**
